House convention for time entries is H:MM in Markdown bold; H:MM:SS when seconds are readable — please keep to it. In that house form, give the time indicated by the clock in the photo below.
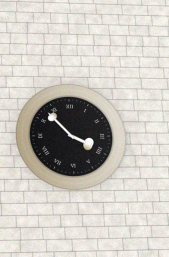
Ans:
**3:53**
